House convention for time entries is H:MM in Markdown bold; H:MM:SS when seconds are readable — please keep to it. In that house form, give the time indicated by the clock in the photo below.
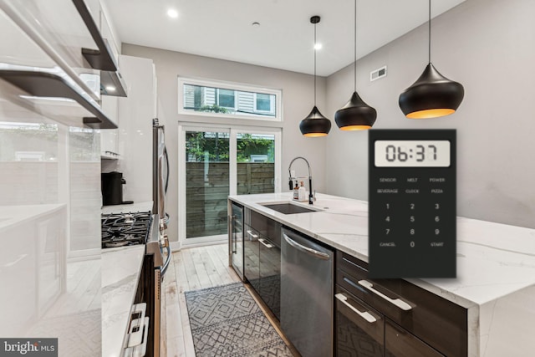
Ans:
**6:37**
